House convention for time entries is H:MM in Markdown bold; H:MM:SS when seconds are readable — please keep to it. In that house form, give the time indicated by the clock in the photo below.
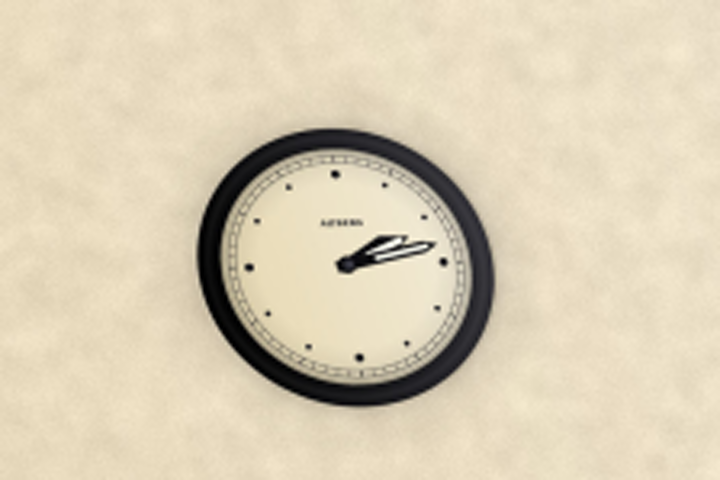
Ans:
**2:13**
